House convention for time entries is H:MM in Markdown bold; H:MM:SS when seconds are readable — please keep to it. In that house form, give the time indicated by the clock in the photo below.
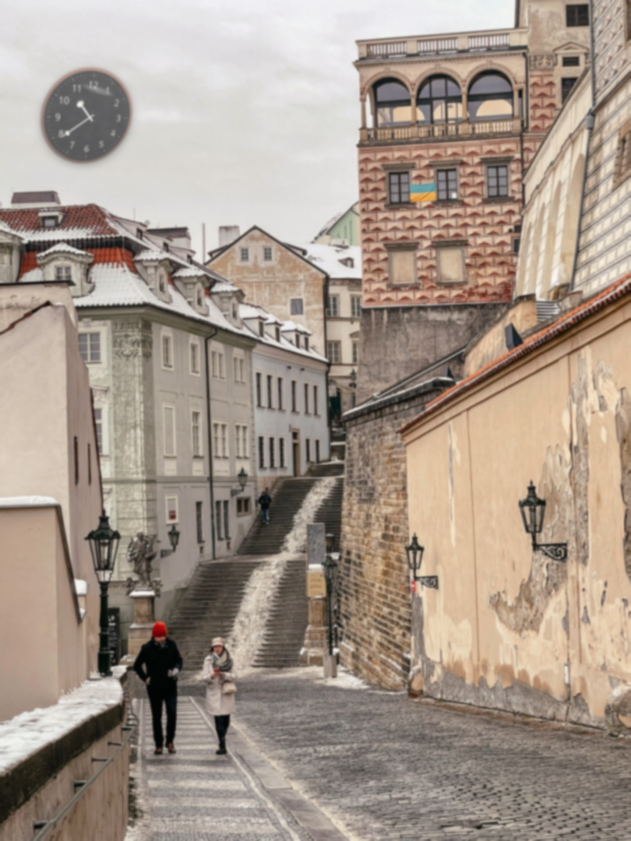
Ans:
**10:39**
